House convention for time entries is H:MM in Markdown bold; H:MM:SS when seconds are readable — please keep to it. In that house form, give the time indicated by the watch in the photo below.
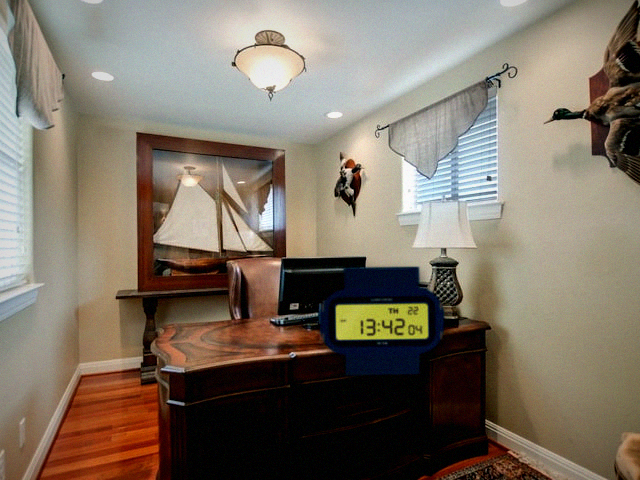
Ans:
**13:42:04**
